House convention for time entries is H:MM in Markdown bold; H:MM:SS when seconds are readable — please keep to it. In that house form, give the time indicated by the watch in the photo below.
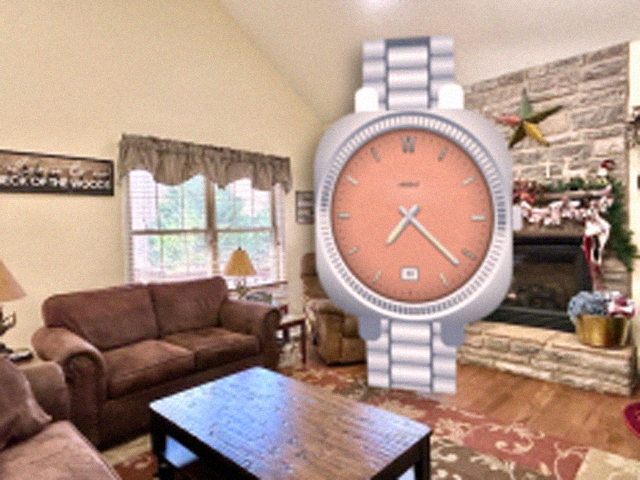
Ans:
**7:22**
